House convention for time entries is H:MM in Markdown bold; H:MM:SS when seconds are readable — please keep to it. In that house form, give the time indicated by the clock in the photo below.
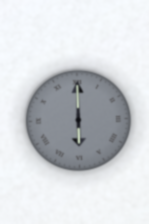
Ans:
**6:00**
